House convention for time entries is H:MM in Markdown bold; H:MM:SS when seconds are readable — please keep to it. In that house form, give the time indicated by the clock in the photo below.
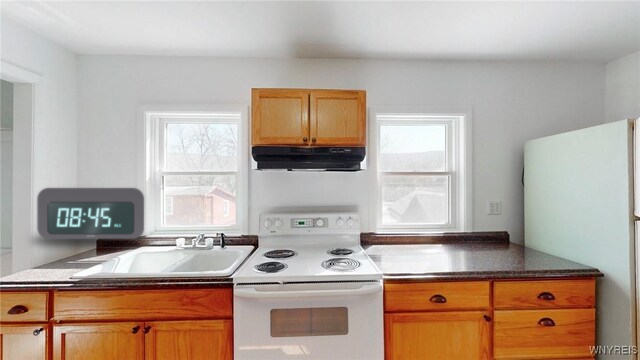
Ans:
**8:45**
